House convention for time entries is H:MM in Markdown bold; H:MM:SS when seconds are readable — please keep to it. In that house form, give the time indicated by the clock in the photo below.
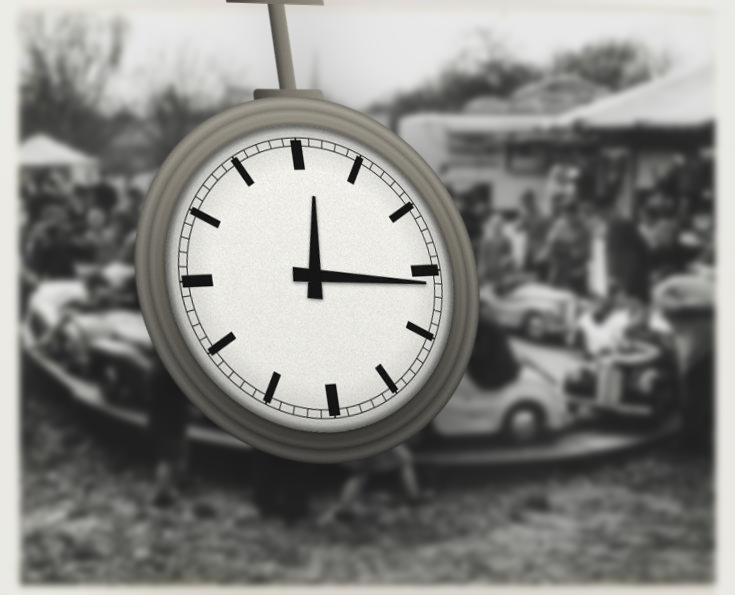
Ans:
**12:16**
